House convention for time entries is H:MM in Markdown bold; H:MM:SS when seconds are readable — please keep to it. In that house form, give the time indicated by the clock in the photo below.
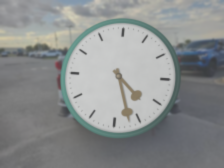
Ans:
**4:27**
